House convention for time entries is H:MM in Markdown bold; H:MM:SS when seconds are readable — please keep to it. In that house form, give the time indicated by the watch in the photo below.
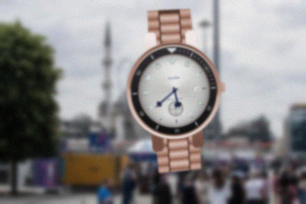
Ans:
**5:39**
